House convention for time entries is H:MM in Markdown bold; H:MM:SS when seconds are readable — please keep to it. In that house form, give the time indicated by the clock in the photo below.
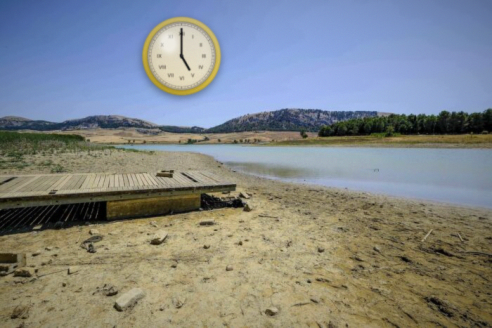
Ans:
**5:00**
